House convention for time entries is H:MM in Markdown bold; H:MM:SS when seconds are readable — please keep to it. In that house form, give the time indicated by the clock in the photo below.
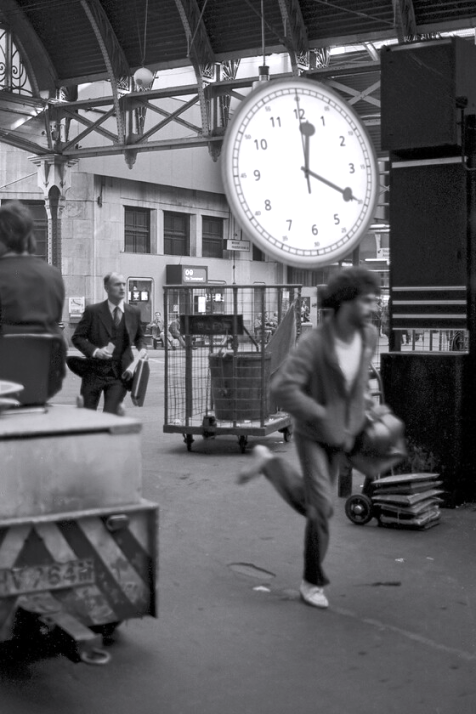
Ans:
**12:20:00**
